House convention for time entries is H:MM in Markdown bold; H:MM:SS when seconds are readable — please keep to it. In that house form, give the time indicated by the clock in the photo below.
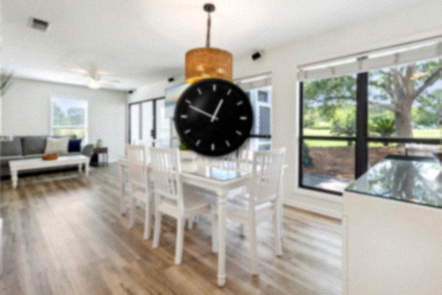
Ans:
**12:49**
